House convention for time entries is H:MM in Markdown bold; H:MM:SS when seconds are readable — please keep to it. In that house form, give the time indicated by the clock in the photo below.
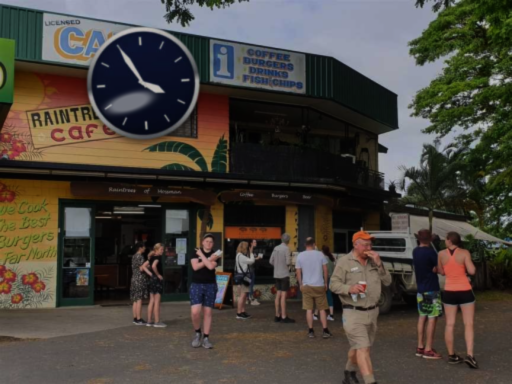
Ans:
**3:55**
